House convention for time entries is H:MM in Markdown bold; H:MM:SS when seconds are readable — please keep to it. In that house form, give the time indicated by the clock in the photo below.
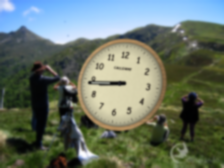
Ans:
**8:44**
